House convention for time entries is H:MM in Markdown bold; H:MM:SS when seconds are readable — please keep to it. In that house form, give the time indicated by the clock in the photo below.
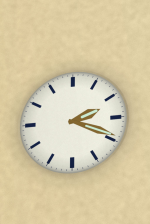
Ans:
**2:19**
